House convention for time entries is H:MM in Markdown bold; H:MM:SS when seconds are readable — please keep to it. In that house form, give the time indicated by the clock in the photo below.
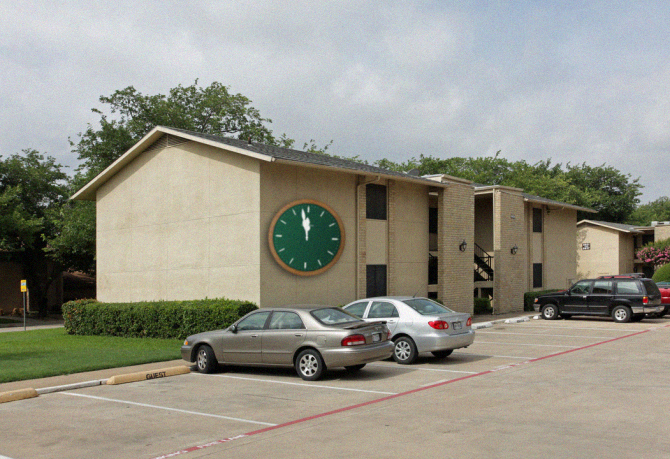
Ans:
**11:58**
